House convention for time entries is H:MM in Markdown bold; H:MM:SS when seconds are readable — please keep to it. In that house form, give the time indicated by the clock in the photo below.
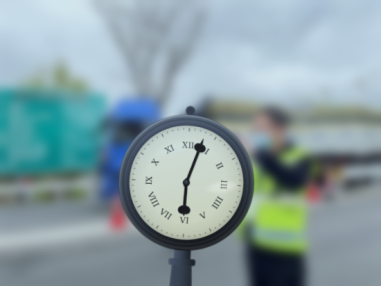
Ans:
**6:03**
